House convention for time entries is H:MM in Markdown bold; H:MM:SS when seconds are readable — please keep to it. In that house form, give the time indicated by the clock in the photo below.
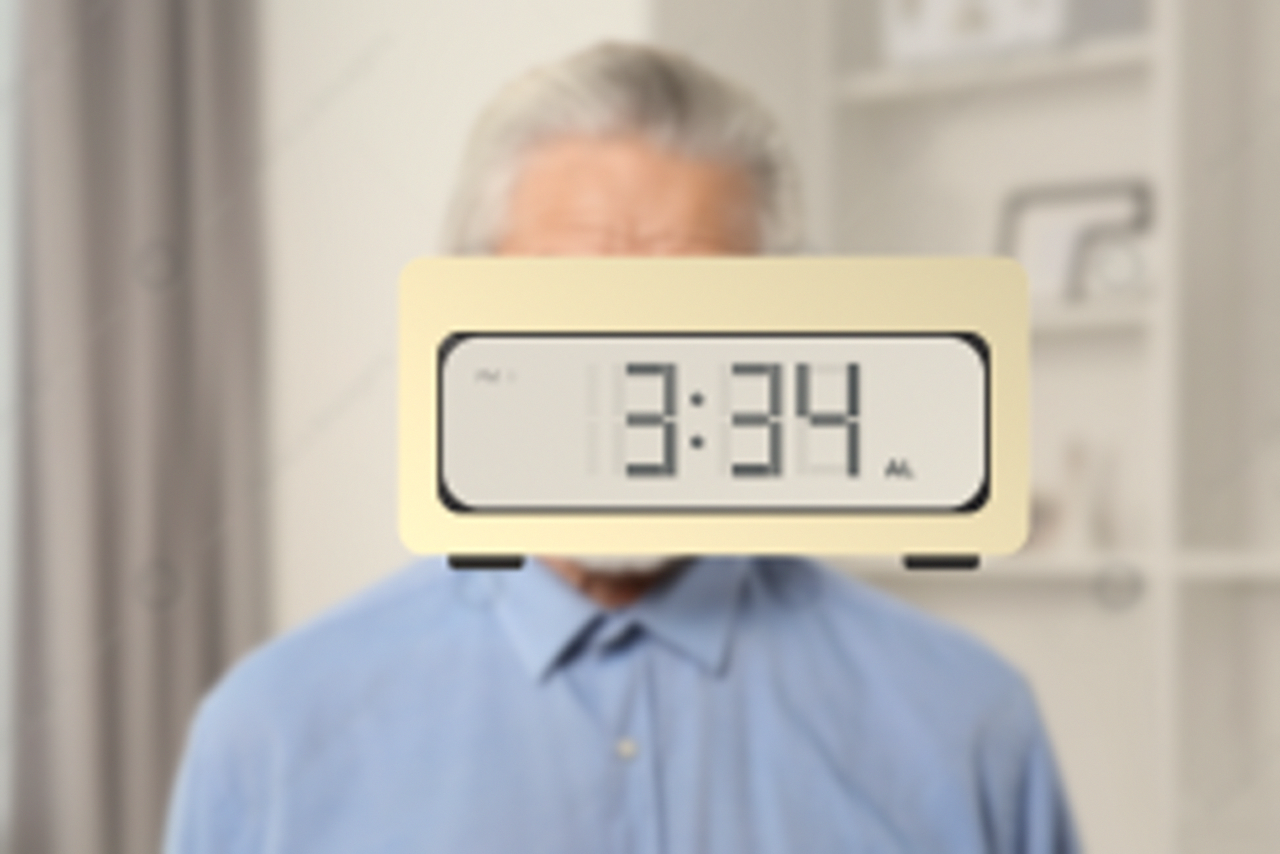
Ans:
**3:34**
